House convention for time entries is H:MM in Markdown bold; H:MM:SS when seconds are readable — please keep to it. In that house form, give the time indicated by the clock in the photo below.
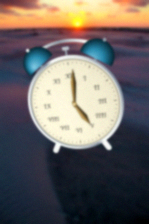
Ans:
**5:01**
